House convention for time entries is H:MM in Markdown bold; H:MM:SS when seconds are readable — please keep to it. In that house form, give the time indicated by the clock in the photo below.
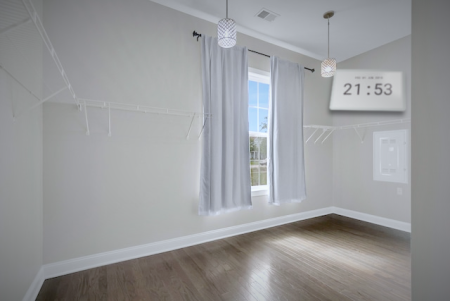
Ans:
**21:53**
